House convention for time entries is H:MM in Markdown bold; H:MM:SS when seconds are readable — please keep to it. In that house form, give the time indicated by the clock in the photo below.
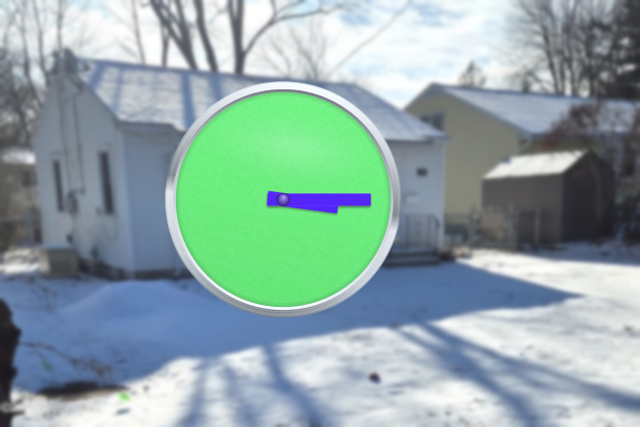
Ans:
**3:15**
